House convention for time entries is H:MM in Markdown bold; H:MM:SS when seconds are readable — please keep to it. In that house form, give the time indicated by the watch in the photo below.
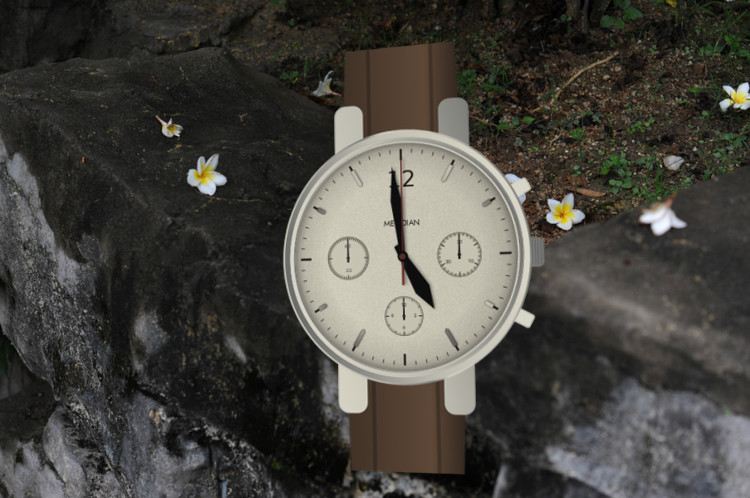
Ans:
**4:59**
